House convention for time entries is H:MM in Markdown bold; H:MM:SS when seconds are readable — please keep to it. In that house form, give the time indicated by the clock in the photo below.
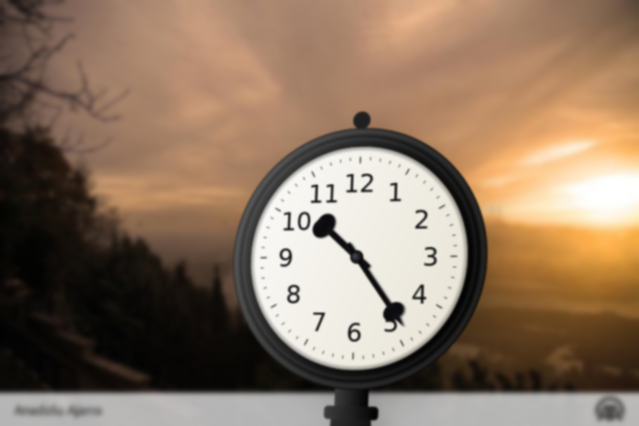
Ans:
**10:24**
